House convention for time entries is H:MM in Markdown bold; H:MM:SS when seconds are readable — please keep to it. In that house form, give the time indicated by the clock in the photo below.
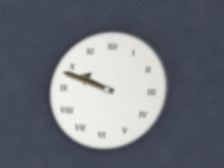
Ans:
**9:48**
